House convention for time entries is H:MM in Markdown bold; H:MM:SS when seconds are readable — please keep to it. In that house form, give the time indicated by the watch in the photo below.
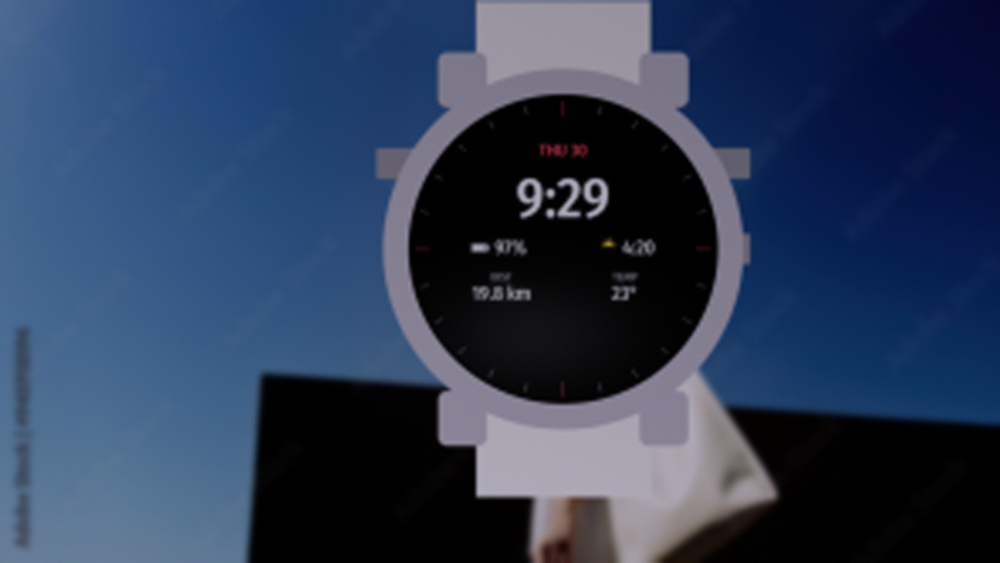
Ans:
**9:29**
